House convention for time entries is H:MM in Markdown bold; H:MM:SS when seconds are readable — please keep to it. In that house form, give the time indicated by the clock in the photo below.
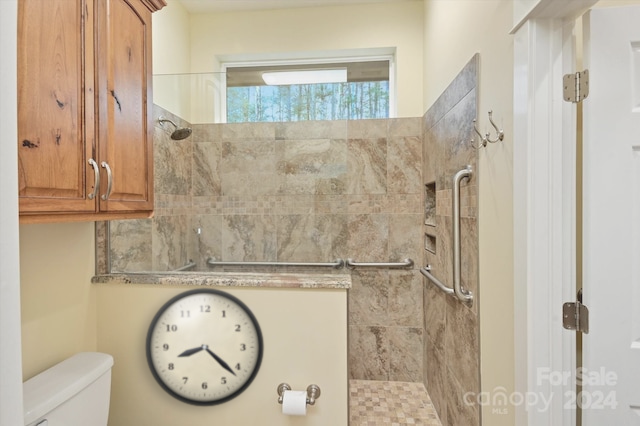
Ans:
**8:22**
